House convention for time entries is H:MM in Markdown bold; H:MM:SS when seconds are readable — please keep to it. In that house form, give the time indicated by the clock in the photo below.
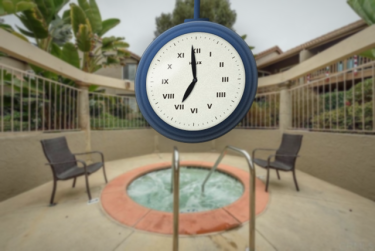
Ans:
**6:59**
